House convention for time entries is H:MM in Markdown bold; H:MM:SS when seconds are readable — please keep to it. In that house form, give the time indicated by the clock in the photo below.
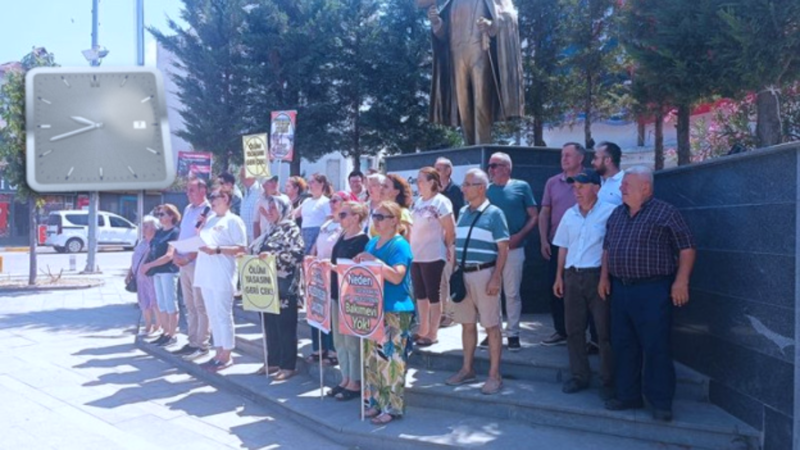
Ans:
**9:42**
